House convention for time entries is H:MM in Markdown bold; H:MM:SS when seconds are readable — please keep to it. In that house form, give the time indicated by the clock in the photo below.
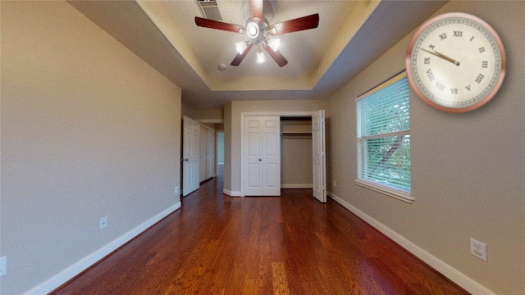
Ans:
**9:48**
